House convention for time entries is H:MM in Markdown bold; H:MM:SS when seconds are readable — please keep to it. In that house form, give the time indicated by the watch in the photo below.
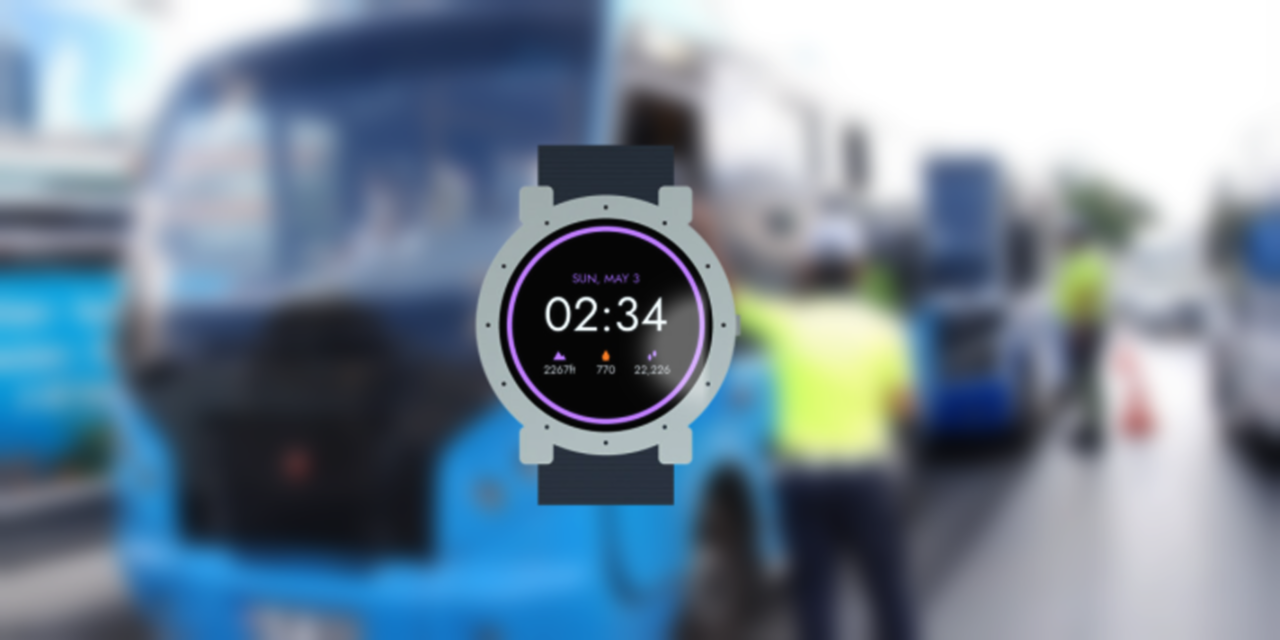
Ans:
**2:34**
